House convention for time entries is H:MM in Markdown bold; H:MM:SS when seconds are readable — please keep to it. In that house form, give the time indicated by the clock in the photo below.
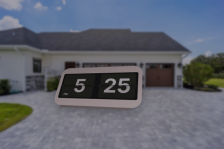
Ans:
**5:25**
